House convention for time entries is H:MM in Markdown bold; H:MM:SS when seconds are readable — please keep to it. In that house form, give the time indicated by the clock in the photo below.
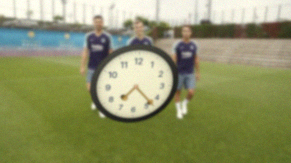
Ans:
**7:23**
